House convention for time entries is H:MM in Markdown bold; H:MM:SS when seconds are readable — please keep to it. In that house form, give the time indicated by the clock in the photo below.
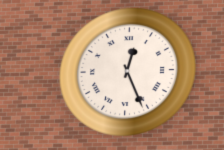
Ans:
**12:26**
